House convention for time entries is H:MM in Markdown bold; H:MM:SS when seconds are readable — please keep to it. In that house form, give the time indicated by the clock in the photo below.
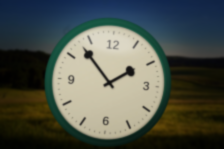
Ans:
**1:53**
